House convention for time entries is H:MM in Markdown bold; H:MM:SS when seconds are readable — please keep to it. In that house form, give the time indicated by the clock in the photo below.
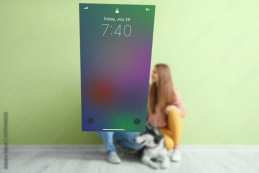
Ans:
**7:40**
